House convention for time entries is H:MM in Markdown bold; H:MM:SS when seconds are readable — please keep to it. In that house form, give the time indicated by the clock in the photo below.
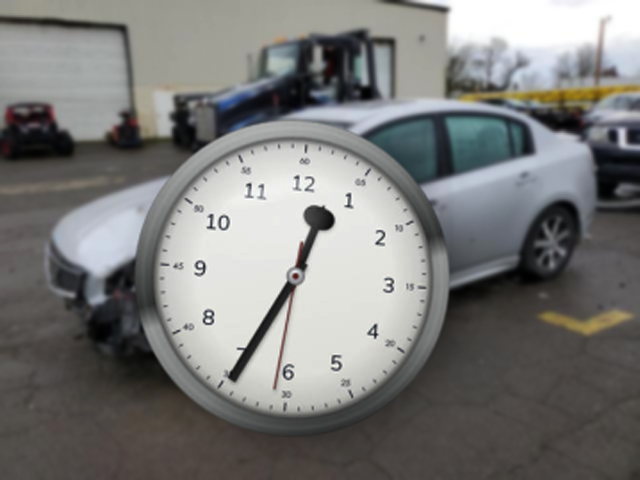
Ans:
**12:34:31**
